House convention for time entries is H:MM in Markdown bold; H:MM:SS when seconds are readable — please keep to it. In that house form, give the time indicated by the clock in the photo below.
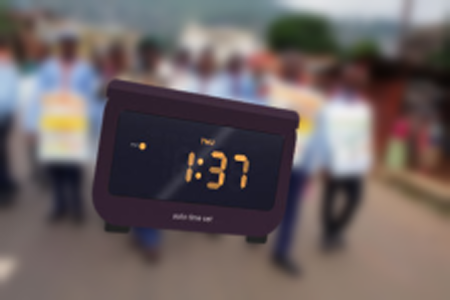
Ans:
**1:37**
